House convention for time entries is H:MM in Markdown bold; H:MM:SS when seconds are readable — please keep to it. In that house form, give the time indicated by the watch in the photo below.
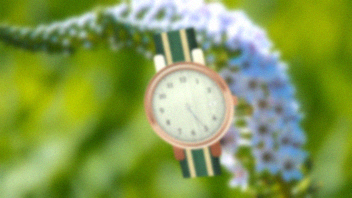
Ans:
**5:25**
